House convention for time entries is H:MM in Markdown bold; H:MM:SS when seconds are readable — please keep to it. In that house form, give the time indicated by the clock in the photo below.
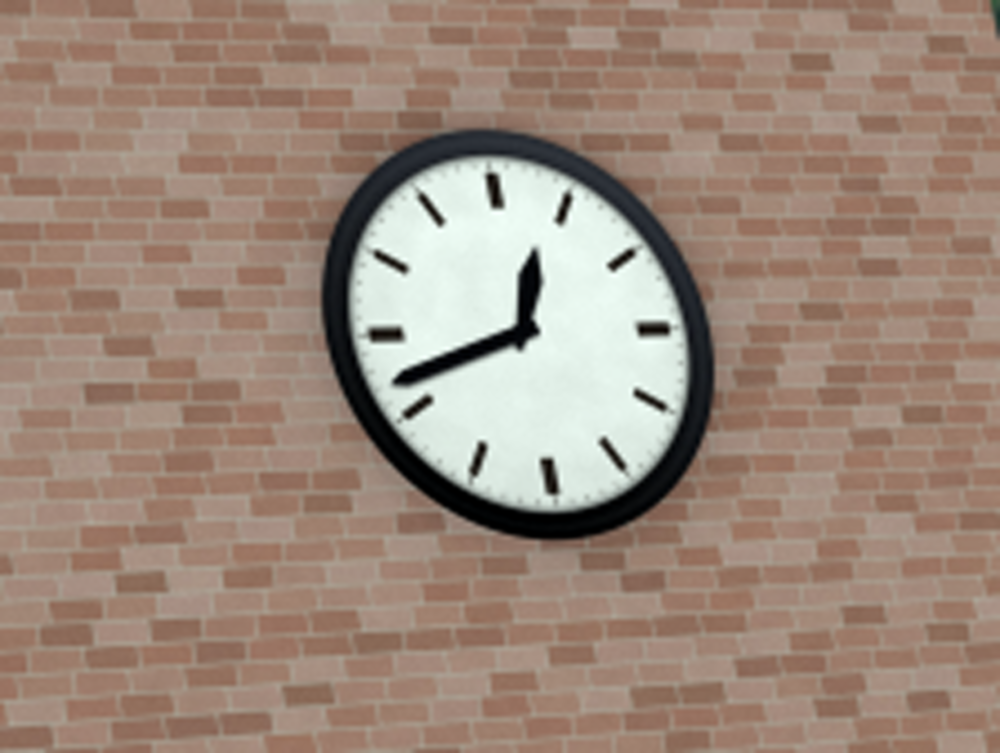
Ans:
**12:42**
